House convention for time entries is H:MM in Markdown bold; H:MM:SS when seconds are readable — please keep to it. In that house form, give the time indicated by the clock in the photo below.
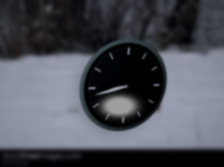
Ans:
**8:43**
